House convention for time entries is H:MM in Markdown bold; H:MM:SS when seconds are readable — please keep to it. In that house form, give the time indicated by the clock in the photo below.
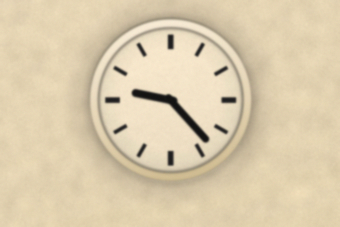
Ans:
**9:23**
